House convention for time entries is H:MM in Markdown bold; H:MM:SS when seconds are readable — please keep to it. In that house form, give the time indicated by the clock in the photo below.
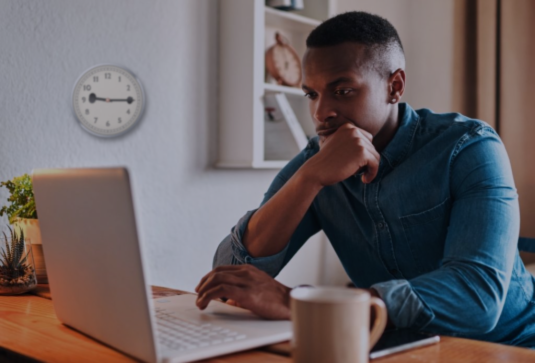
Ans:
**9:15**
